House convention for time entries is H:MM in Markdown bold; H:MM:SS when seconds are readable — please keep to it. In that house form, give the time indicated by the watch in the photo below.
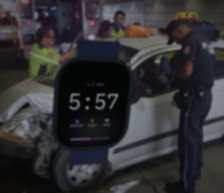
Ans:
**5:57**
